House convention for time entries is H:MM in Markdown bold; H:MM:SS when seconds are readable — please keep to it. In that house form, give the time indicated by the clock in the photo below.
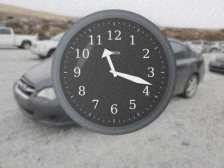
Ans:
**11:18**
